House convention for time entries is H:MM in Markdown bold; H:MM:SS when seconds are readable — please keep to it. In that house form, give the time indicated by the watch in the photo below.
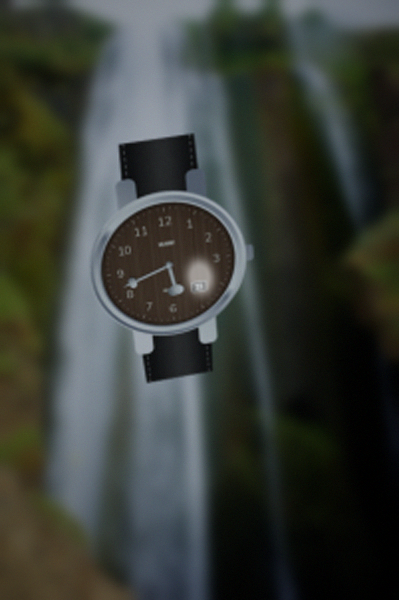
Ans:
**5:42**
